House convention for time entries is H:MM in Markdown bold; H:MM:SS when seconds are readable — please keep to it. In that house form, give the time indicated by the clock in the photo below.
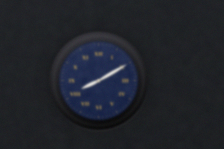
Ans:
**8:10**
